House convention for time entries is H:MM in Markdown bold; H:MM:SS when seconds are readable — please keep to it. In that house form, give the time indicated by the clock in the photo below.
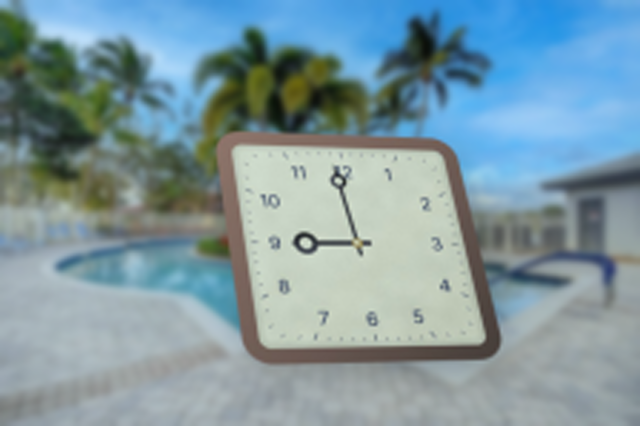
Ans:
**8:59**
